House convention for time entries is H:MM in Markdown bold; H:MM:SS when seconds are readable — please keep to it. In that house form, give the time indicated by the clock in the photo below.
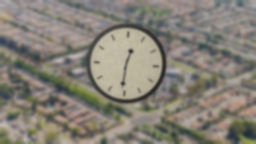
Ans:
**12:31**
